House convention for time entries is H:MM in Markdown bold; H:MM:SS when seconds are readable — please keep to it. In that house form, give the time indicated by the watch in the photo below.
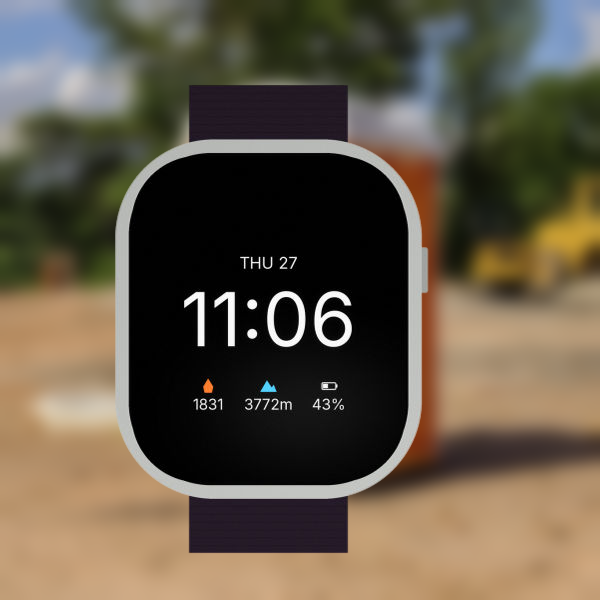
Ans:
**11:06**
